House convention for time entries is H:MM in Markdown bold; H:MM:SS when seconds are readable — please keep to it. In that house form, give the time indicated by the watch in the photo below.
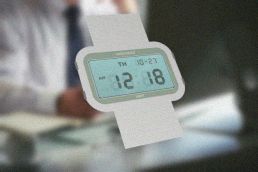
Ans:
**12:18**
